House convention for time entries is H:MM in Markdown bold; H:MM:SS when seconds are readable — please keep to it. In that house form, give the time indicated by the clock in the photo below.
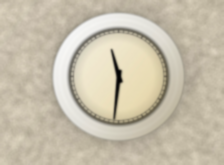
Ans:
**11:31**
